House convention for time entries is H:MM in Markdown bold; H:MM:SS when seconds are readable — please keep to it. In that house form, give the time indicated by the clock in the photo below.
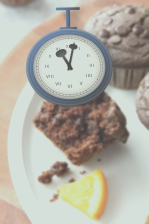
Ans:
**11:02**
